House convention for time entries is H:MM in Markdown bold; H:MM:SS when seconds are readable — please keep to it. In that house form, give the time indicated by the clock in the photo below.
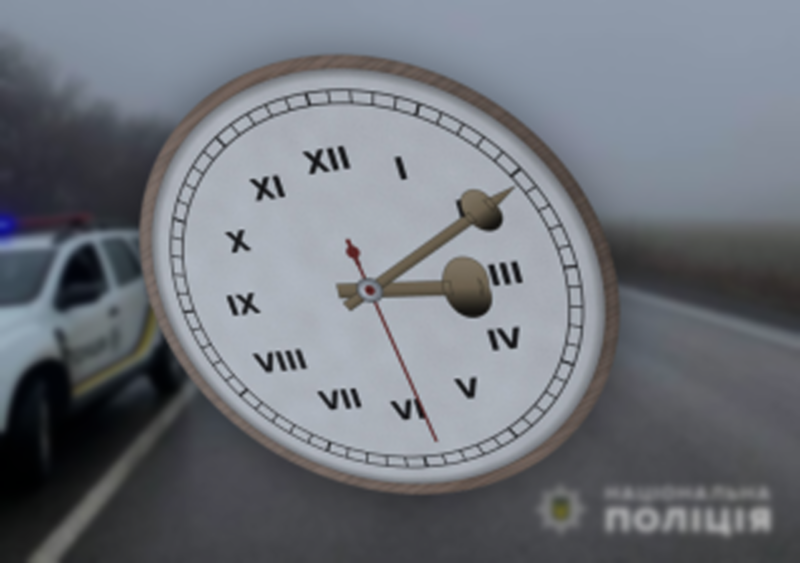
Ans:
**3:10:29**
